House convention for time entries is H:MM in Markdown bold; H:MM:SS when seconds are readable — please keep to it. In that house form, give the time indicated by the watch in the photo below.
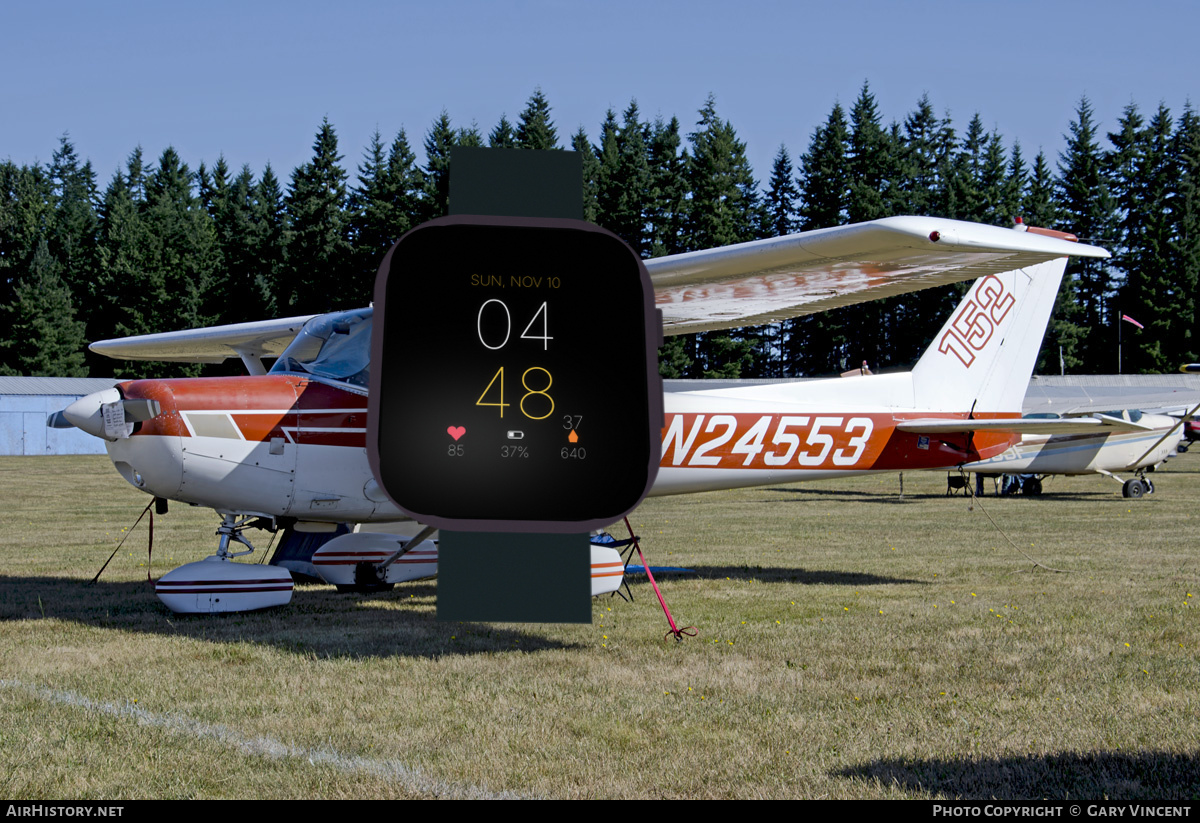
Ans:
**4:48:37**
